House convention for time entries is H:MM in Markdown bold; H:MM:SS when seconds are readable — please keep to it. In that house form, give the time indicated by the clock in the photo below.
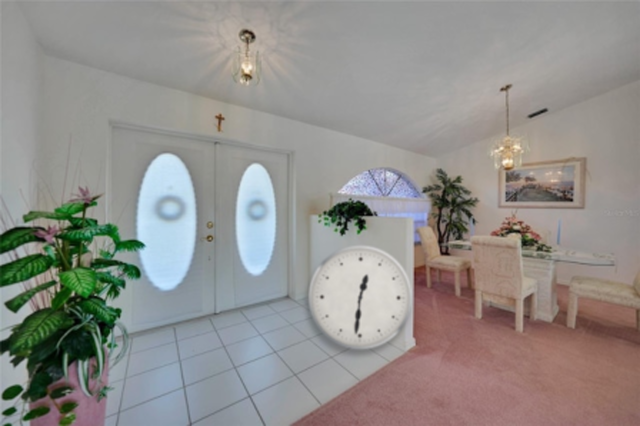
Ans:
**12:31**
